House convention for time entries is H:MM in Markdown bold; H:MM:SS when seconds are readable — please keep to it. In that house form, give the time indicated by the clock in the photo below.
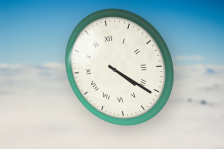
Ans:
**4:21**
